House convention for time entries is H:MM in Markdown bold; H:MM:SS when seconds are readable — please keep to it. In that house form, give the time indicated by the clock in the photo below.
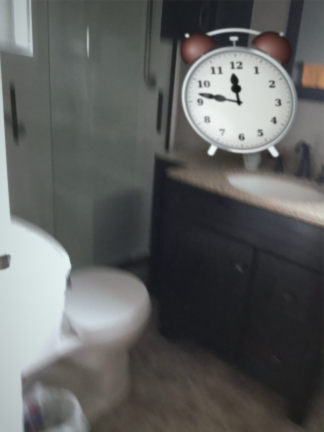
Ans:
**11:47**
